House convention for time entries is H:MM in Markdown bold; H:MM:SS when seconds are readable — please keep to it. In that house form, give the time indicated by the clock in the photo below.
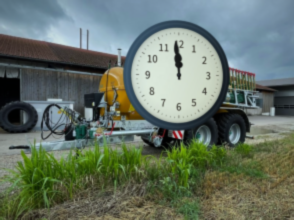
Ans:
**11:59**
